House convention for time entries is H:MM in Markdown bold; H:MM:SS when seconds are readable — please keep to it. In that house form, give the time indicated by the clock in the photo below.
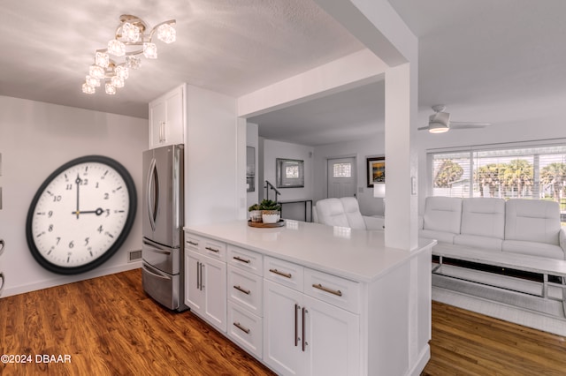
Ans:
**2:58**
